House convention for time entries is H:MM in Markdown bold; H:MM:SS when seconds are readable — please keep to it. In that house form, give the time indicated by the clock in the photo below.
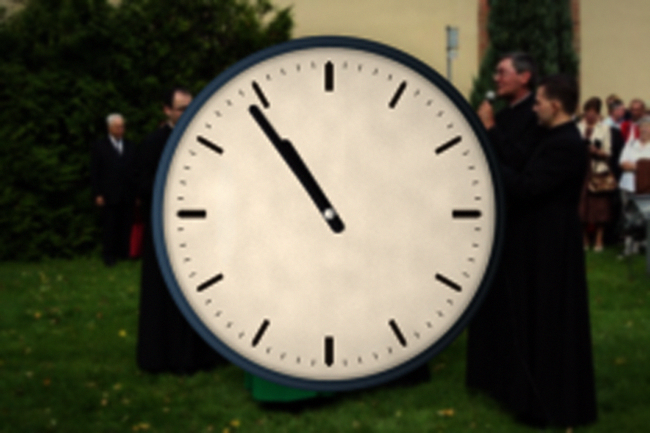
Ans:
**10:54**
